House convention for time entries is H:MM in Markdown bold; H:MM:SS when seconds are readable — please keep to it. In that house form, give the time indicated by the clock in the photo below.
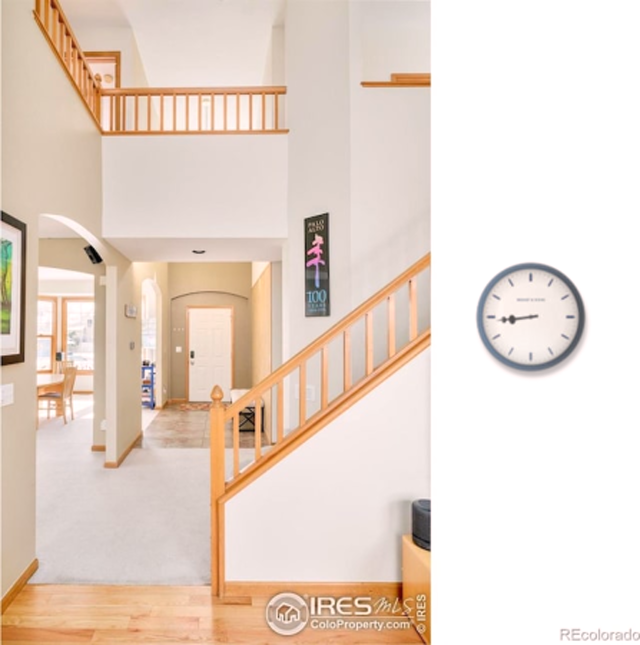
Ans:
**8:44**
